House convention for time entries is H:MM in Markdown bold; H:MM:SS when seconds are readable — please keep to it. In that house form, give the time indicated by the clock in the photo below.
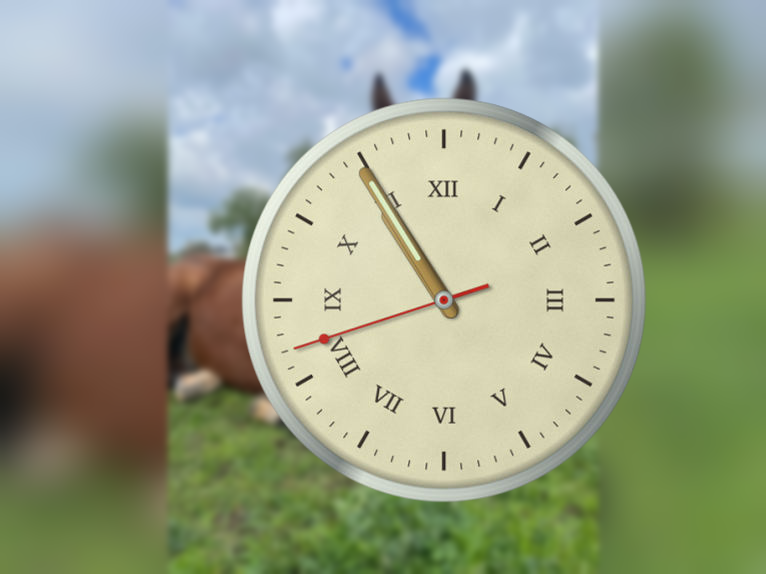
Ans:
**10:54:42**
